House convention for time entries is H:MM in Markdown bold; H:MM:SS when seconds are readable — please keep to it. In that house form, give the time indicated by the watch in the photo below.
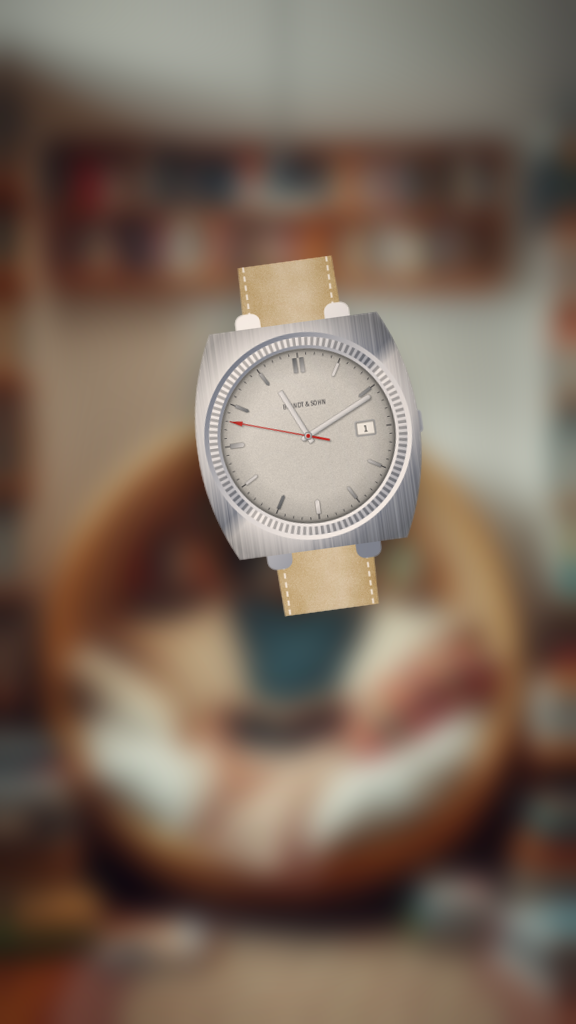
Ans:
**11:10:48**
